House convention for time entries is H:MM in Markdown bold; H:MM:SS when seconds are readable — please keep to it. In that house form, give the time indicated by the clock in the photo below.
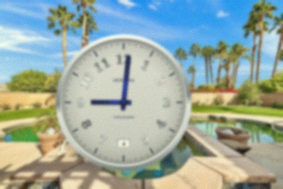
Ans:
**9:01**
